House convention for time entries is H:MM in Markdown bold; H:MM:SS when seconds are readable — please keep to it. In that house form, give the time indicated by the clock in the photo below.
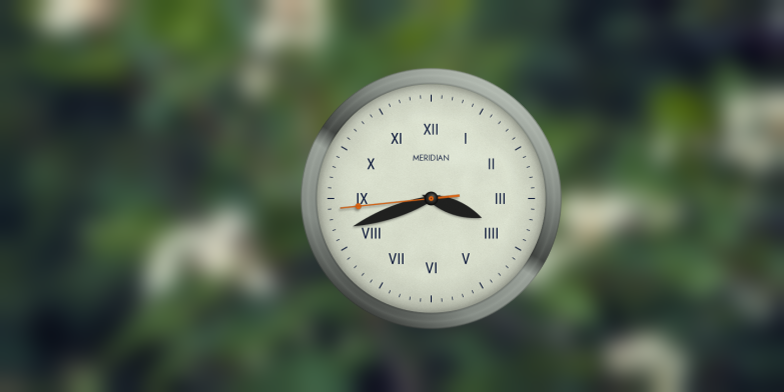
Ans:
**3:41:44**
